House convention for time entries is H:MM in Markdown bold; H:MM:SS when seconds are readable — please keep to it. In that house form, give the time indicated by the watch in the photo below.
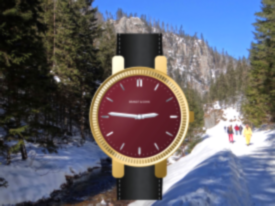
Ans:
**2:46**
